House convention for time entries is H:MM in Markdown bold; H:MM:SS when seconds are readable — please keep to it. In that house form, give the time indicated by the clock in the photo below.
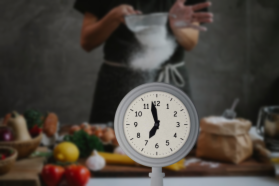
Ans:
**6:58**
